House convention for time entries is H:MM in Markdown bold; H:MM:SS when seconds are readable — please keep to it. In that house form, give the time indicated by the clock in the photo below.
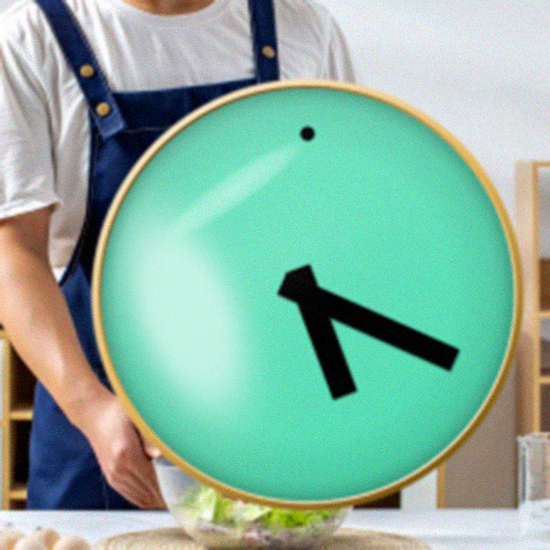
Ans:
**5:19**
